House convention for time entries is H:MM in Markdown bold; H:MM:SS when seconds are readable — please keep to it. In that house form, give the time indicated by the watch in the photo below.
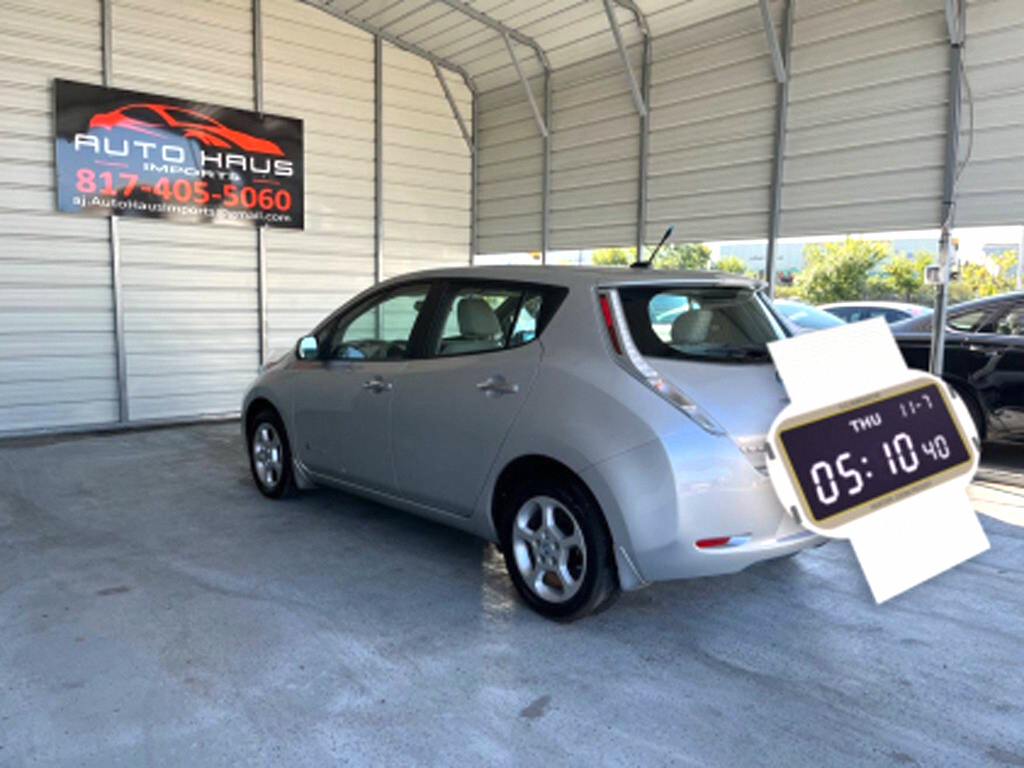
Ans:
**5:10:40**
